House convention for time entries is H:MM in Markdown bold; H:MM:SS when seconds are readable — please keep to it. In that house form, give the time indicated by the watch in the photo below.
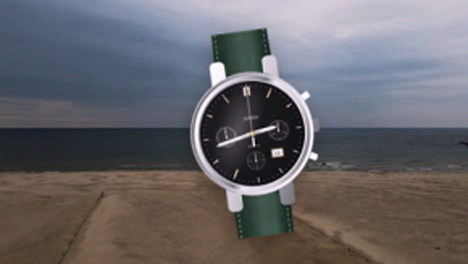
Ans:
**2:43**
